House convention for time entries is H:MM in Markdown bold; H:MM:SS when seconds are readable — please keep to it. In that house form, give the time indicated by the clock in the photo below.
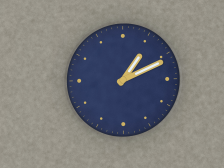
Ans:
**1:11**
